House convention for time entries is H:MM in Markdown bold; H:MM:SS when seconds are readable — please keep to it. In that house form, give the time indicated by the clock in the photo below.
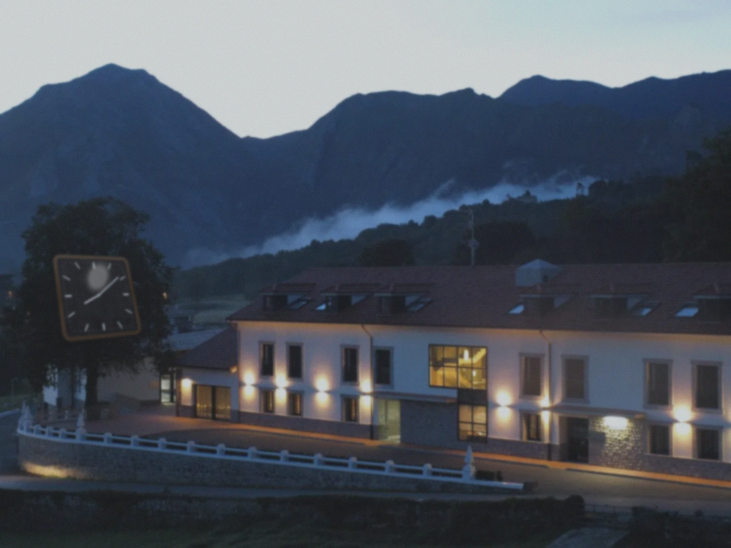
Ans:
**8:09**
